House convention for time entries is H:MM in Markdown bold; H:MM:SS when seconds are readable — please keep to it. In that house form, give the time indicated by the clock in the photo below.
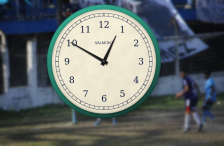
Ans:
**12:50**
